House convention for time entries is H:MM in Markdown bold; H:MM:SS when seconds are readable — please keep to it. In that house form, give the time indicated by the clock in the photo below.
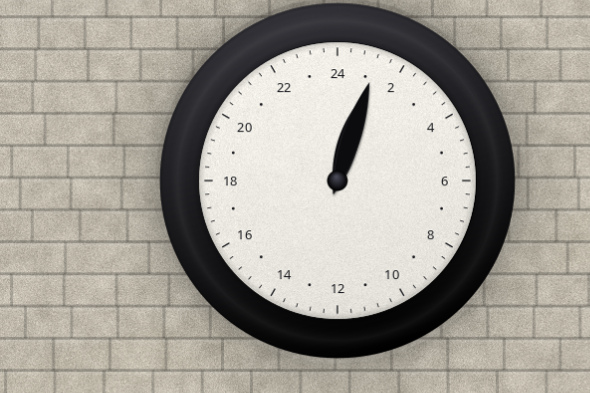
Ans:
**1:03**
